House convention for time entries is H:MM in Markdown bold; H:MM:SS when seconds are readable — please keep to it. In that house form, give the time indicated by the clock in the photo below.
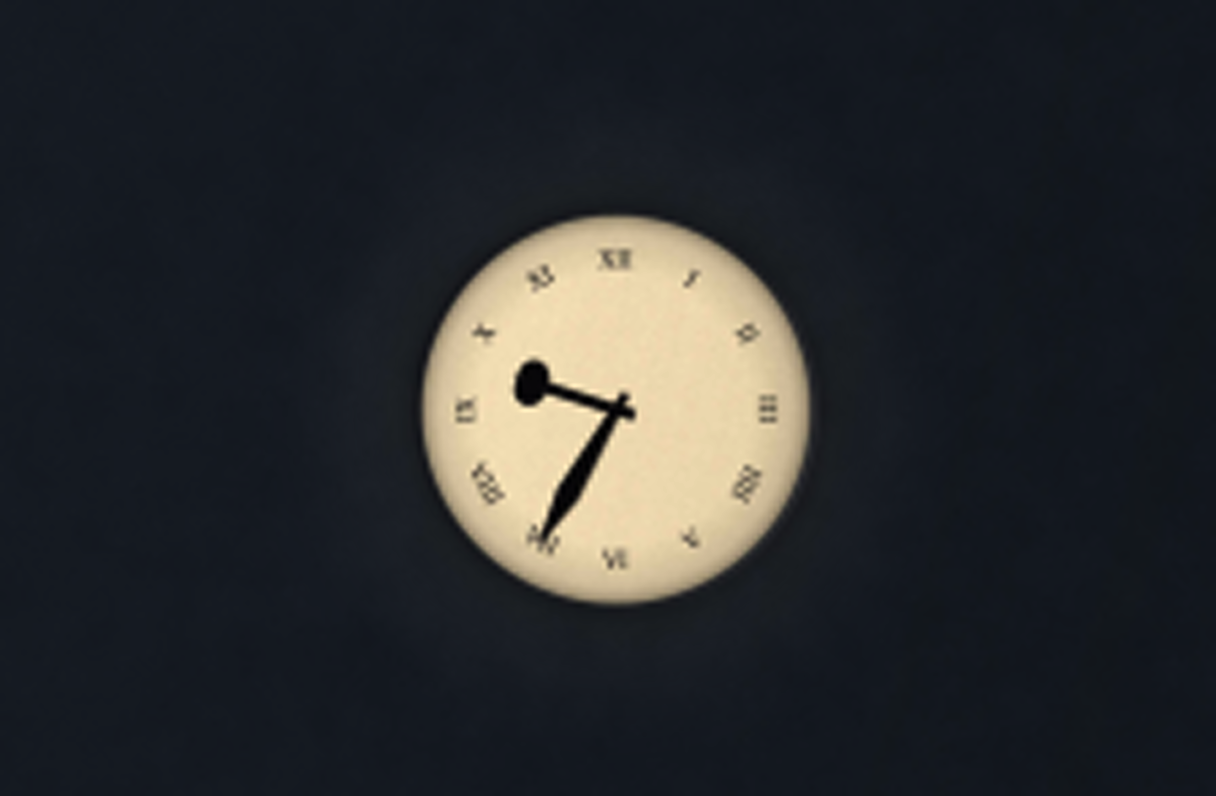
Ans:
**9:35**
